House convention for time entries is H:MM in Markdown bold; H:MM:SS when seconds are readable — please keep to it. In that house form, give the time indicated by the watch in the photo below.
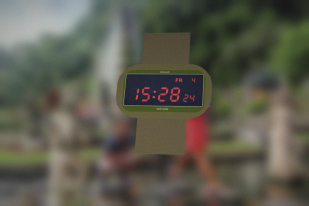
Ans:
**15:28:24**
